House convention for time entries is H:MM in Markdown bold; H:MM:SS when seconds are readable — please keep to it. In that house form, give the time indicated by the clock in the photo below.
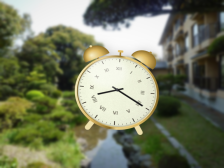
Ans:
**8:20**
